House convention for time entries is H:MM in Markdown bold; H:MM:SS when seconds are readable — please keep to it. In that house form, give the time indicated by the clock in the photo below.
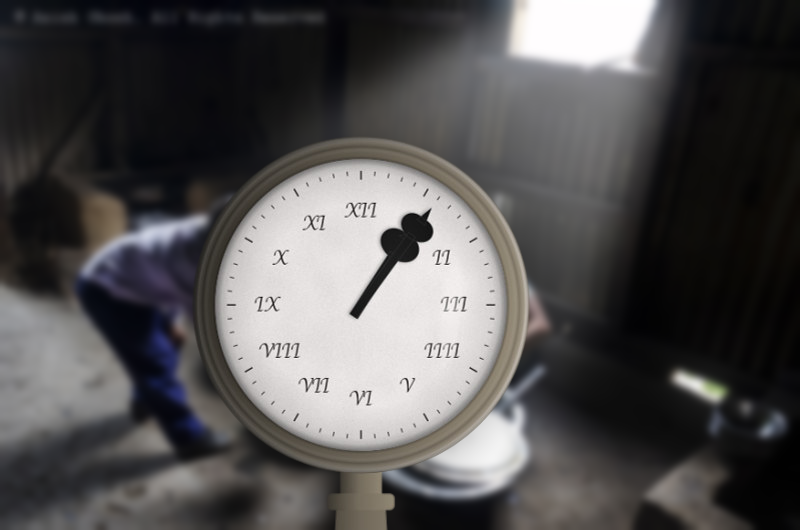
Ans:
**1:06**
